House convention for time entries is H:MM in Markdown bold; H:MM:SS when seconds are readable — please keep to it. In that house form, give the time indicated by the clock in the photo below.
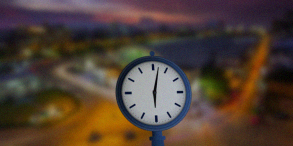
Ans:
**6:02**
